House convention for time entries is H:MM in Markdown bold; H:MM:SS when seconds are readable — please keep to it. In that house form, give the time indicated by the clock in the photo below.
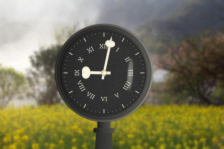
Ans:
**9:02**
